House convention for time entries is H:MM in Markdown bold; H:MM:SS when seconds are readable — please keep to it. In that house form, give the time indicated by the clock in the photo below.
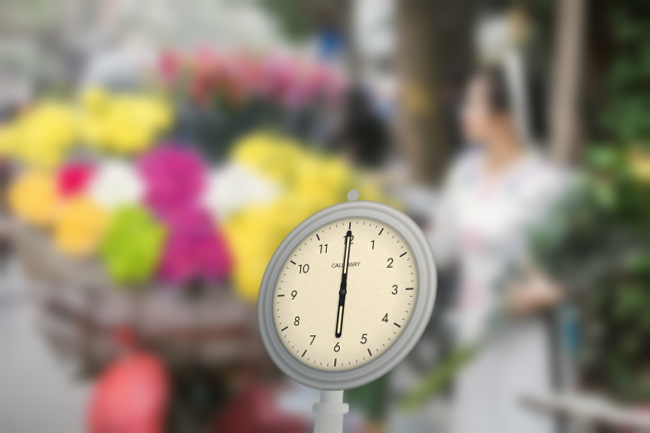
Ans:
**6:00**
